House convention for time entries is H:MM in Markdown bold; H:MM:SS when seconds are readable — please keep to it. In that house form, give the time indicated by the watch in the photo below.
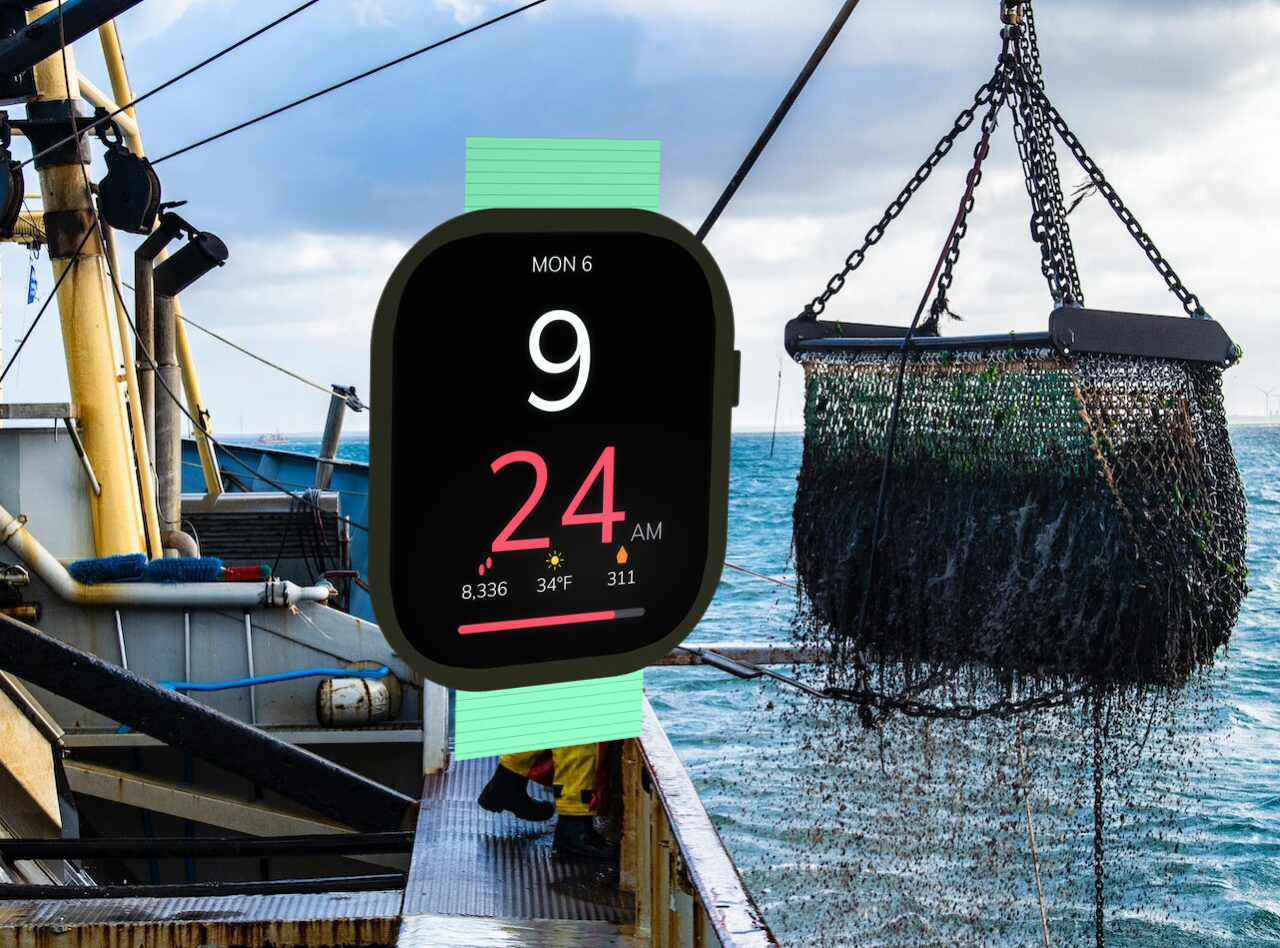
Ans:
**9:24**
